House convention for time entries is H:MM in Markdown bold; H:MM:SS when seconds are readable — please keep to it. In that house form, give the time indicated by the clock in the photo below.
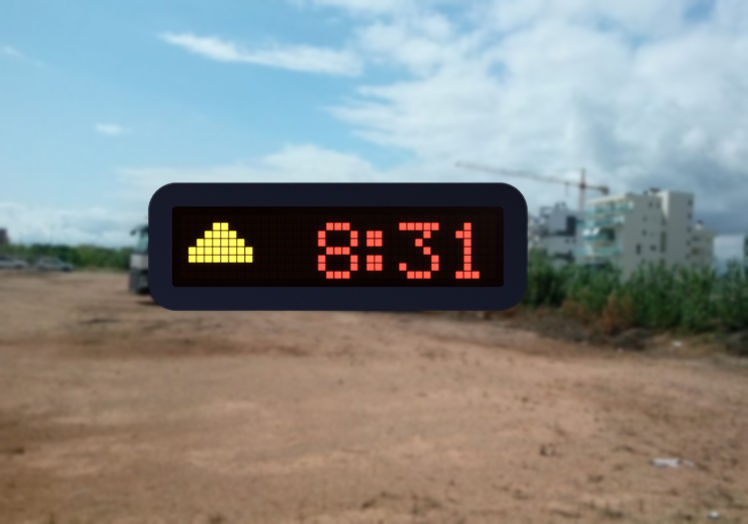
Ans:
**8:31**
